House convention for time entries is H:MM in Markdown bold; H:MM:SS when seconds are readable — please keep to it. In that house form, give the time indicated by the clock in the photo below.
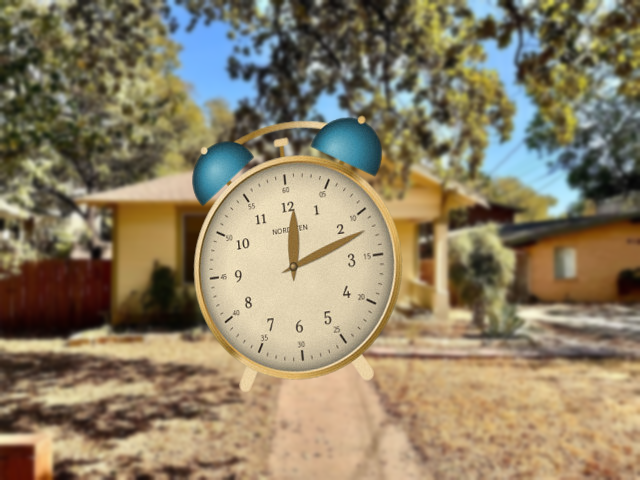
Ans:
**12:12**
